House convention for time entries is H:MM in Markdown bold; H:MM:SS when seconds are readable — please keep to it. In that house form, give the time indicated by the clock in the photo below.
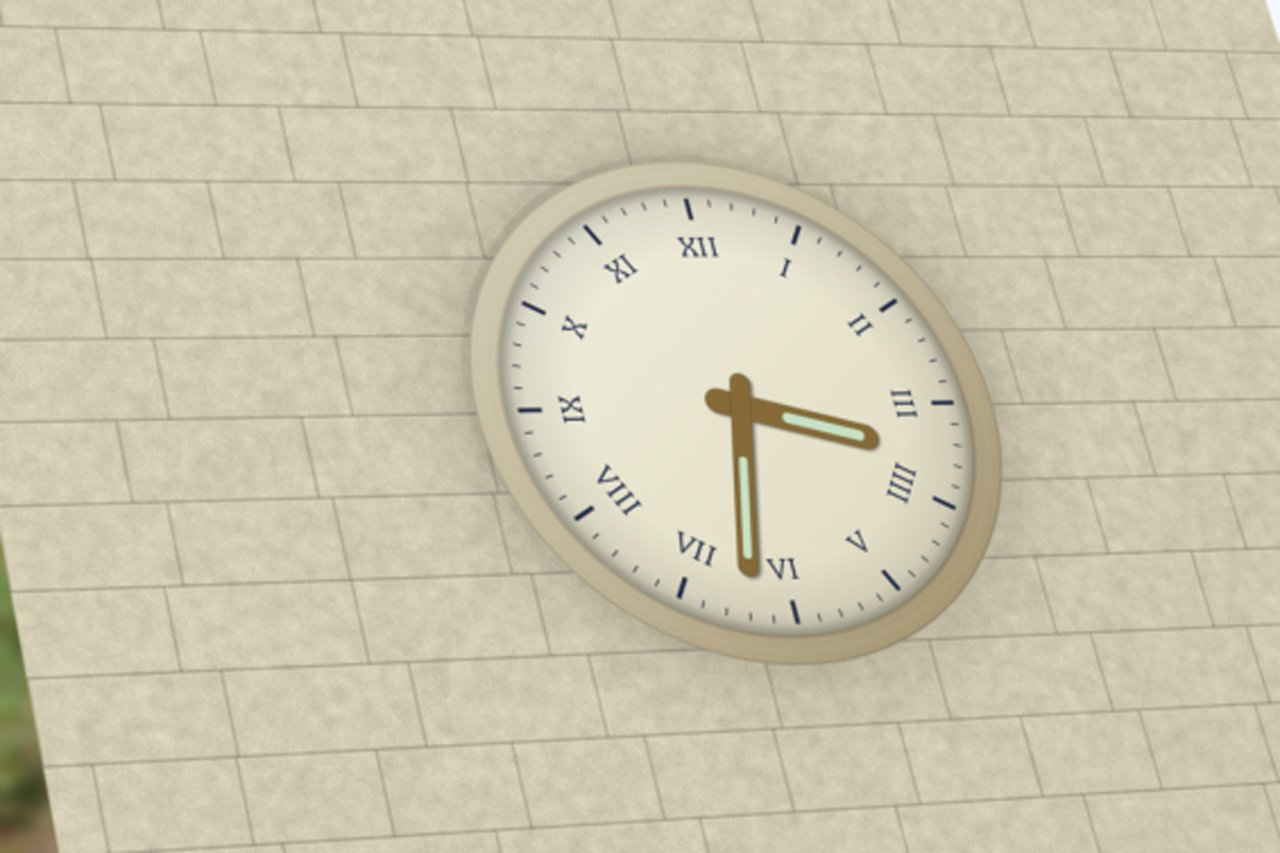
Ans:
**3:32**
